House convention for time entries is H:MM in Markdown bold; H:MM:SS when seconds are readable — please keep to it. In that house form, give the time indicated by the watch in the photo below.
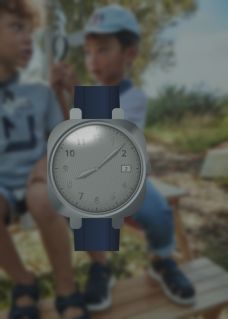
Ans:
**8:08**
